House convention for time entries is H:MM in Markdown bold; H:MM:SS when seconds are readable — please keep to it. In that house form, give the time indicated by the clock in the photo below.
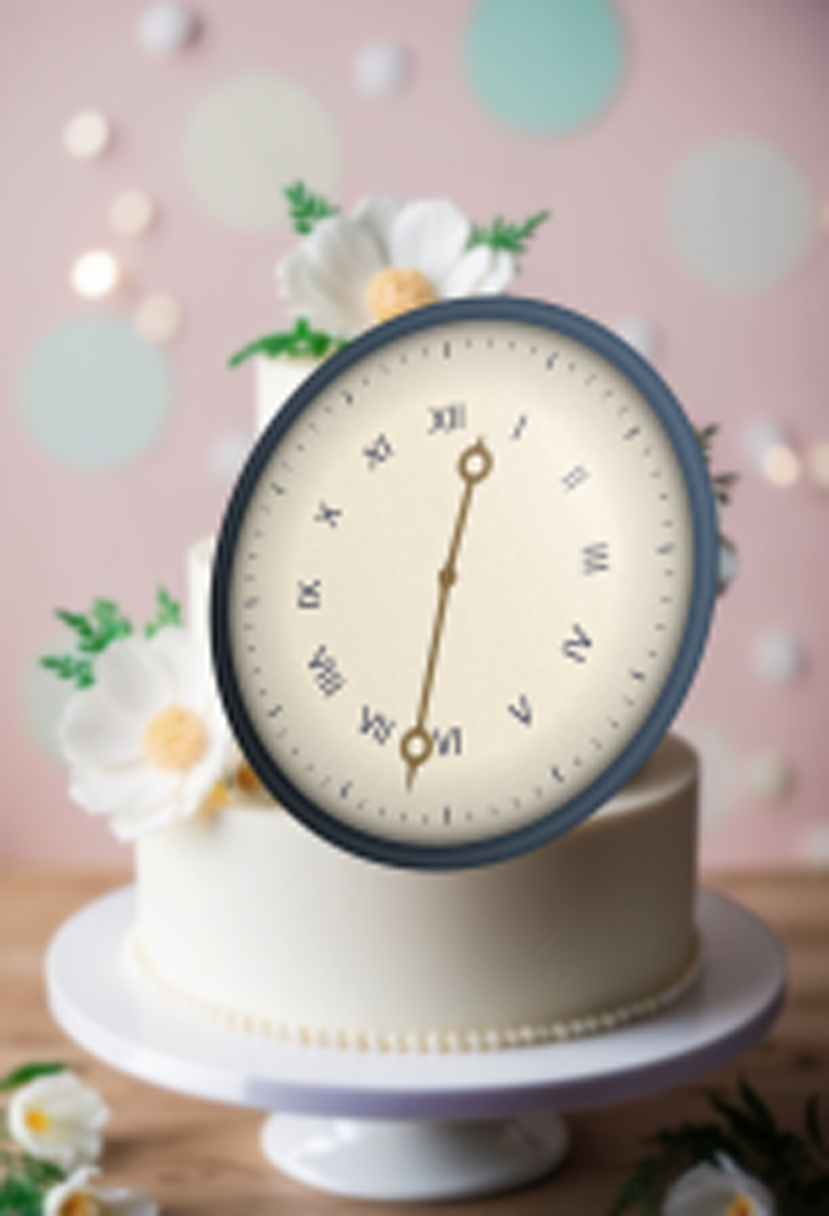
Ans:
**12:32**
